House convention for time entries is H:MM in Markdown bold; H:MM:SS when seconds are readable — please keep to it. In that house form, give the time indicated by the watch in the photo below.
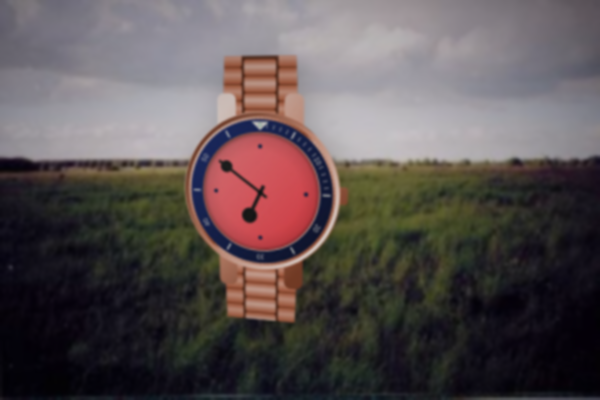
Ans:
**6:51**
